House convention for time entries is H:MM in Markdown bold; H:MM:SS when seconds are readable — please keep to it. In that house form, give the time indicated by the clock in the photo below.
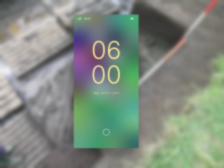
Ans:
**6:00**
